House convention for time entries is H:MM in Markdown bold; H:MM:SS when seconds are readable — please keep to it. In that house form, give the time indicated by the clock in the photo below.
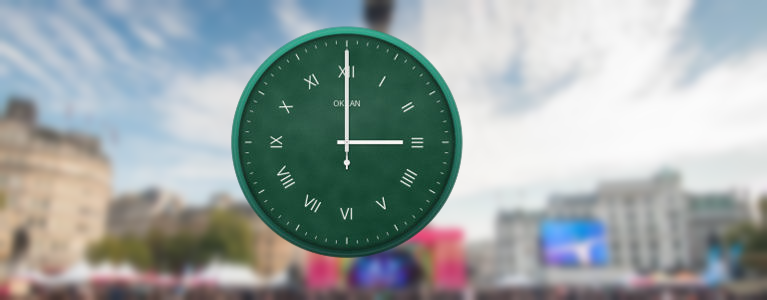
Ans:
**3:00:00**
